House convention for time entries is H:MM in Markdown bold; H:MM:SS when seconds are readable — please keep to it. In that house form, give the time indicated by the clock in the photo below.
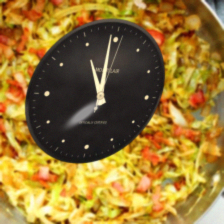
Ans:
**10:59:01**
